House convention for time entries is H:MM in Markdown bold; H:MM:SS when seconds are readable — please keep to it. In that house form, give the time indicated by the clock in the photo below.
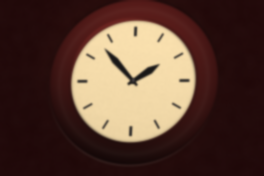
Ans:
**1:53**
